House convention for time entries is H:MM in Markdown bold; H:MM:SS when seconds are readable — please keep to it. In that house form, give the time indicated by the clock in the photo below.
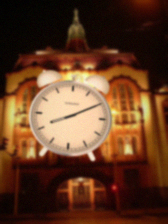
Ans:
**8:10**
